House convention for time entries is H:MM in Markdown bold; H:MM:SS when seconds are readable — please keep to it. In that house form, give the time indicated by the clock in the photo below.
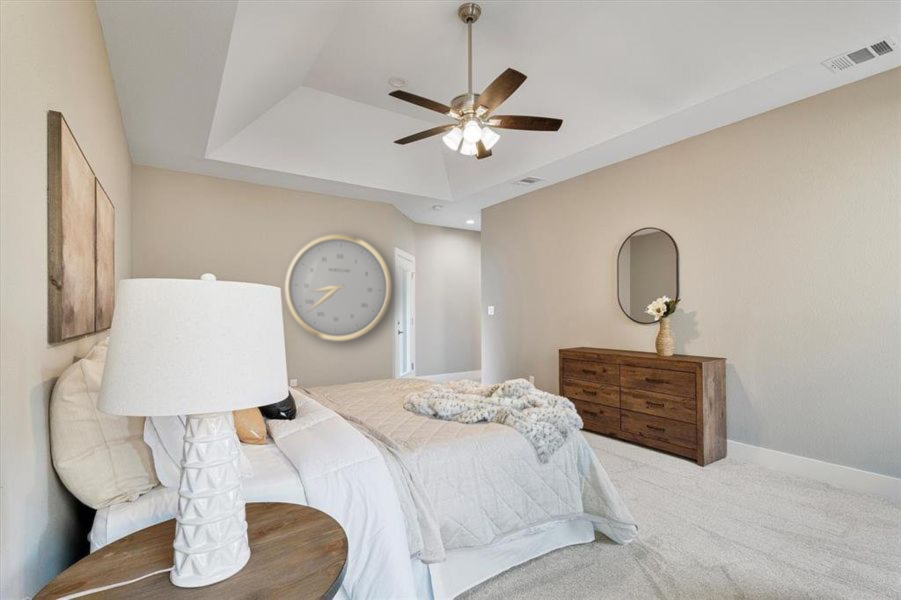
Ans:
**8:38**
